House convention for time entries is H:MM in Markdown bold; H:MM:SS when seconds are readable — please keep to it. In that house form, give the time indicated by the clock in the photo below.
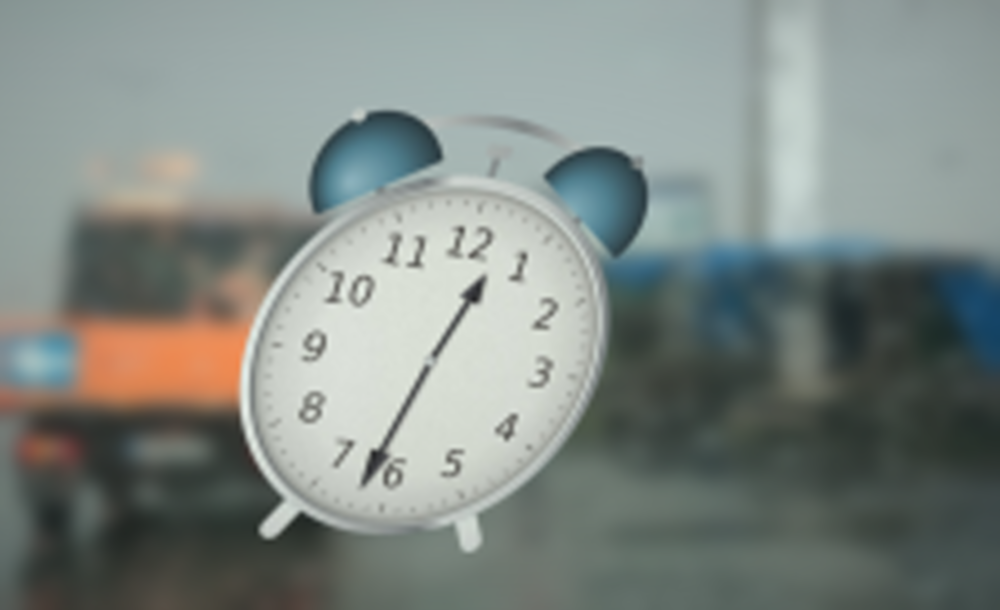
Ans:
**12:32**
